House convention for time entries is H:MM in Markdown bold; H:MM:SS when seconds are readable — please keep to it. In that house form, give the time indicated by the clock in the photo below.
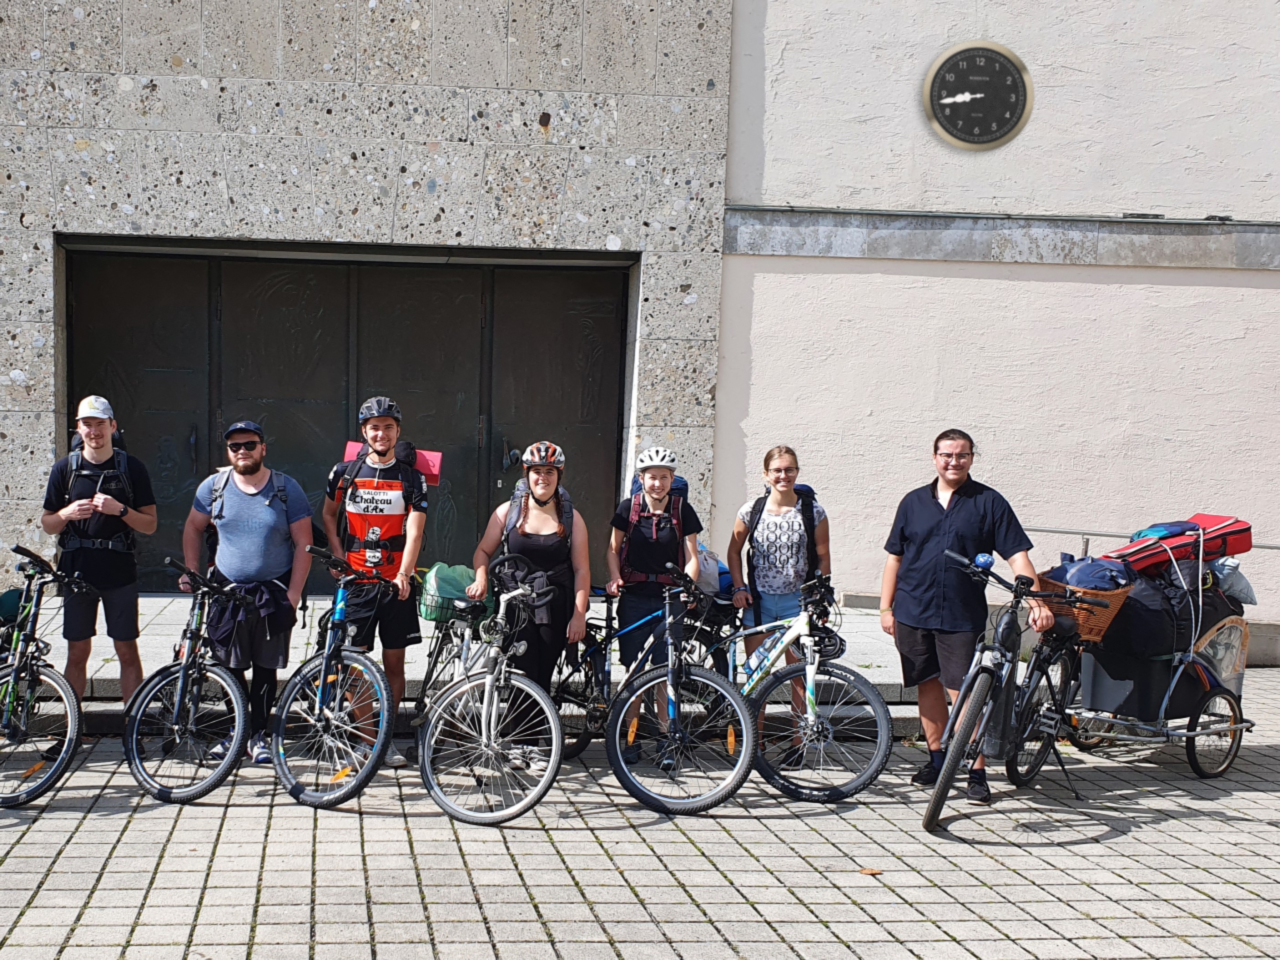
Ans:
**8:43**
